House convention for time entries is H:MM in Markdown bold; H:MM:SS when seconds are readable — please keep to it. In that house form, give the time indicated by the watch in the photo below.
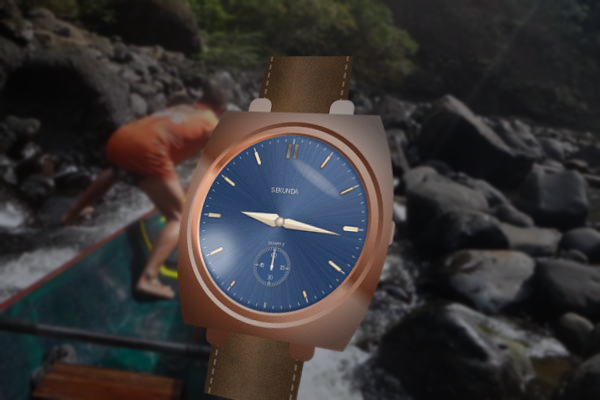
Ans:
**9:16**
